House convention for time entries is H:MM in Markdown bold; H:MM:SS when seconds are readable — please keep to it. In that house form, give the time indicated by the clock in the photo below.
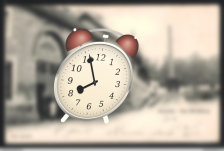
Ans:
**7:56**
